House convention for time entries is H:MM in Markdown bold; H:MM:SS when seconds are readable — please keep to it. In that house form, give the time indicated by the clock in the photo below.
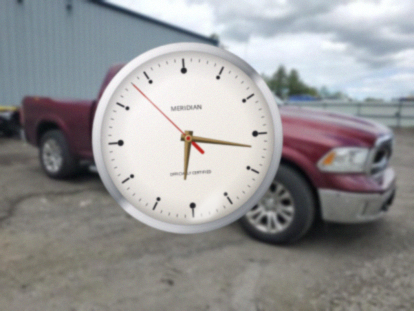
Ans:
**6:16:53**
